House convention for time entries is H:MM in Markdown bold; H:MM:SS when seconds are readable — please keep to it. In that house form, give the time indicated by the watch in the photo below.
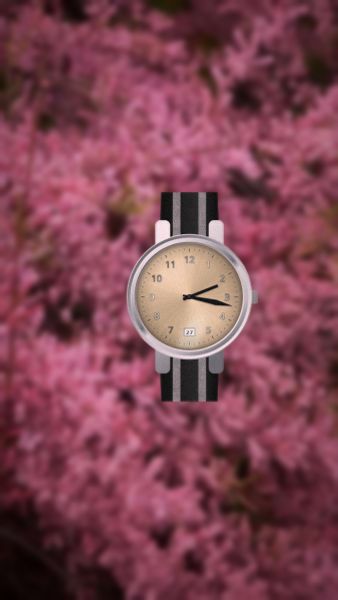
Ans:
**2:17**
